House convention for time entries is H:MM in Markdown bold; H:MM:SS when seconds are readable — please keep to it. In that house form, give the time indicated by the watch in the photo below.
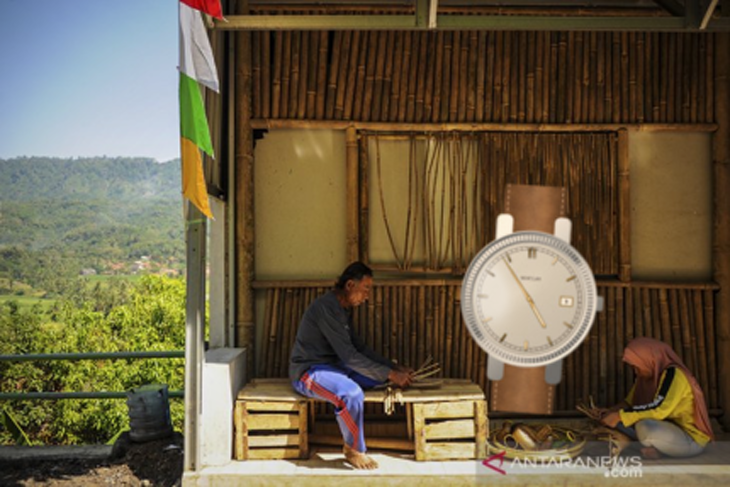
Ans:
**4:54**
